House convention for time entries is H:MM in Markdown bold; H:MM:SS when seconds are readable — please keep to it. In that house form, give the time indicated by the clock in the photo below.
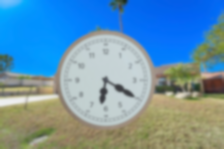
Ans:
**6:20**
